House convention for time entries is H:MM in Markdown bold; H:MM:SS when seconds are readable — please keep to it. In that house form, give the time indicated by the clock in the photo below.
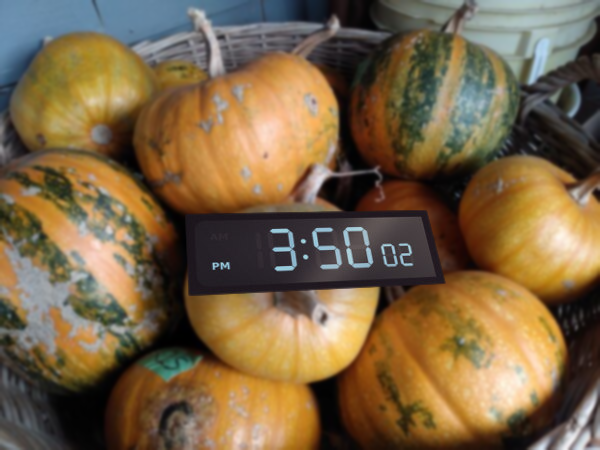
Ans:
**3:50:02**
